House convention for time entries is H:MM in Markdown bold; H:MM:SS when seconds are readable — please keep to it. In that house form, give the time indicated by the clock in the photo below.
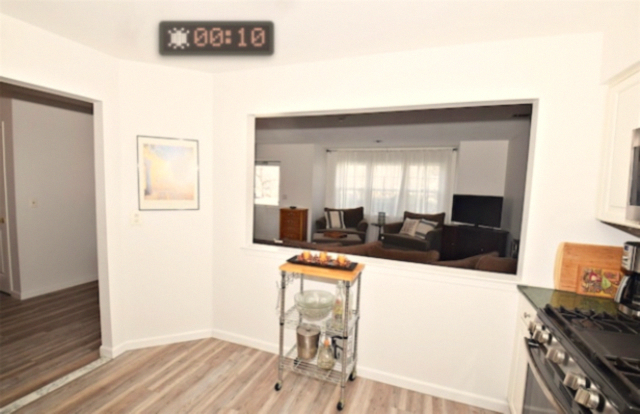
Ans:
**0:10**
